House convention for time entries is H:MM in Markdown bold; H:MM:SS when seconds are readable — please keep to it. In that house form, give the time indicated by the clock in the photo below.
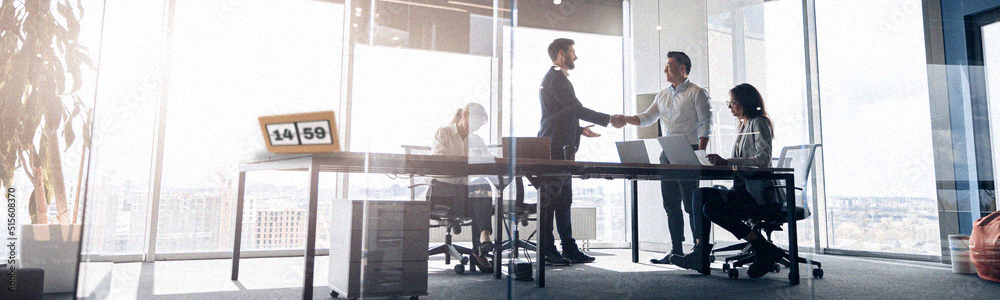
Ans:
**14:59**
